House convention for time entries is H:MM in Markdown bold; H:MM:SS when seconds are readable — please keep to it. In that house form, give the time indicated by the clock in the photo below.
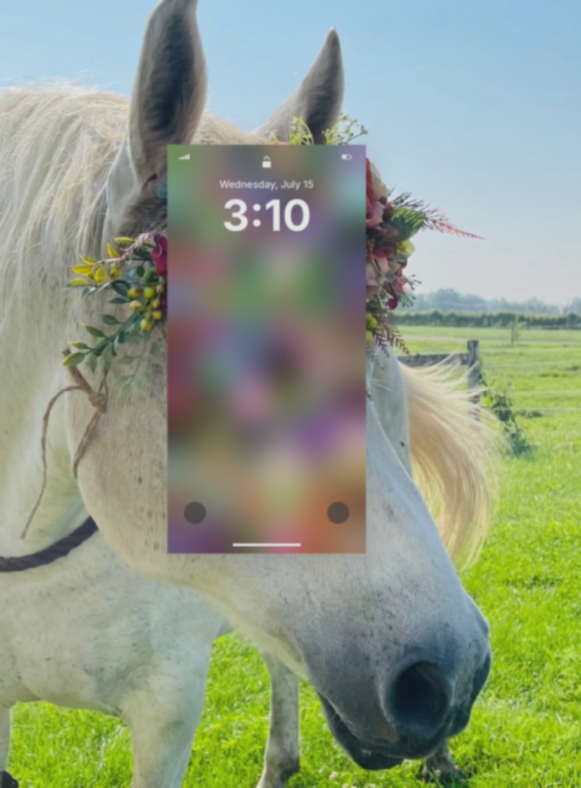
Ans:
**3:10**
